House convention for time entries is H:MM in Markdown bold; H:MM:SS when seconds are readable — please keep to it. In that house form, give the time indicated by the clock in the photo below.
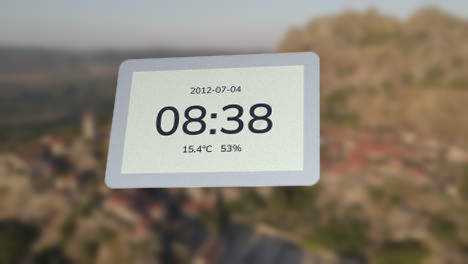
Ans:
**8:38**
